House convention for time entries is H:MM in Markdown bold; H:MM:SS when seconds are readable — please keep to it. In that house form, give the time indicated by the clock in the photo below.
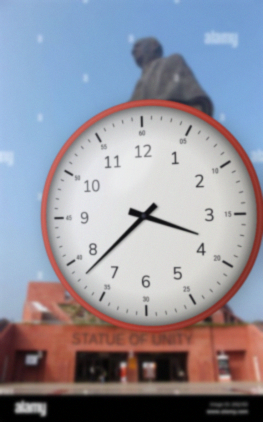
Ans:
**3:38**
